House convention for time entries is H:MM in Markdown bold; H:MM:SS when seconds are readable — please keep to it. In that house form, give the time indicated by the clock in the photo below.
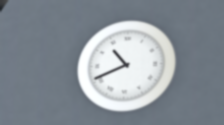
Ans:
**10:41**
